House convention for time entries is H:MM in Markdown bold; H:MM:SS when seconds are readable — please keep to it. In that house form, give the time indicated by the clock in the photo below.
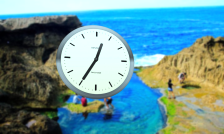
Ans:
**12:35**
